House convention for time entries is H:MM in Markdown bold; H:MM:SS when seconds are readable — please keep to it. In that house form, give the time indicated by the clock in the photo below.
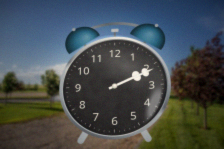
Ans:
**2:11**
